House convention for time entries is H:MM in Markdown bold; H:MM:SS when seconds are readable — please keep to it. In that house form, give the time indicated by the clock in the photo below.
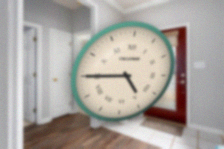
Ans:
**4:45**
